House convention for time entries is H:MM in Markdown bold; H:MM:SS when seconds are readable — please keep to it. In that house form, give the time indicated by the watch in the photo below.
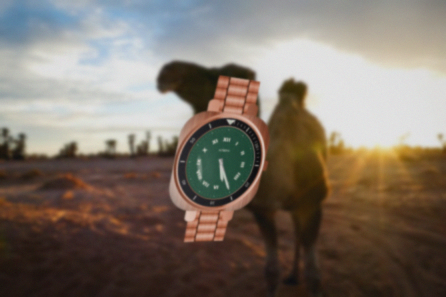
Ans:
**5:25**
